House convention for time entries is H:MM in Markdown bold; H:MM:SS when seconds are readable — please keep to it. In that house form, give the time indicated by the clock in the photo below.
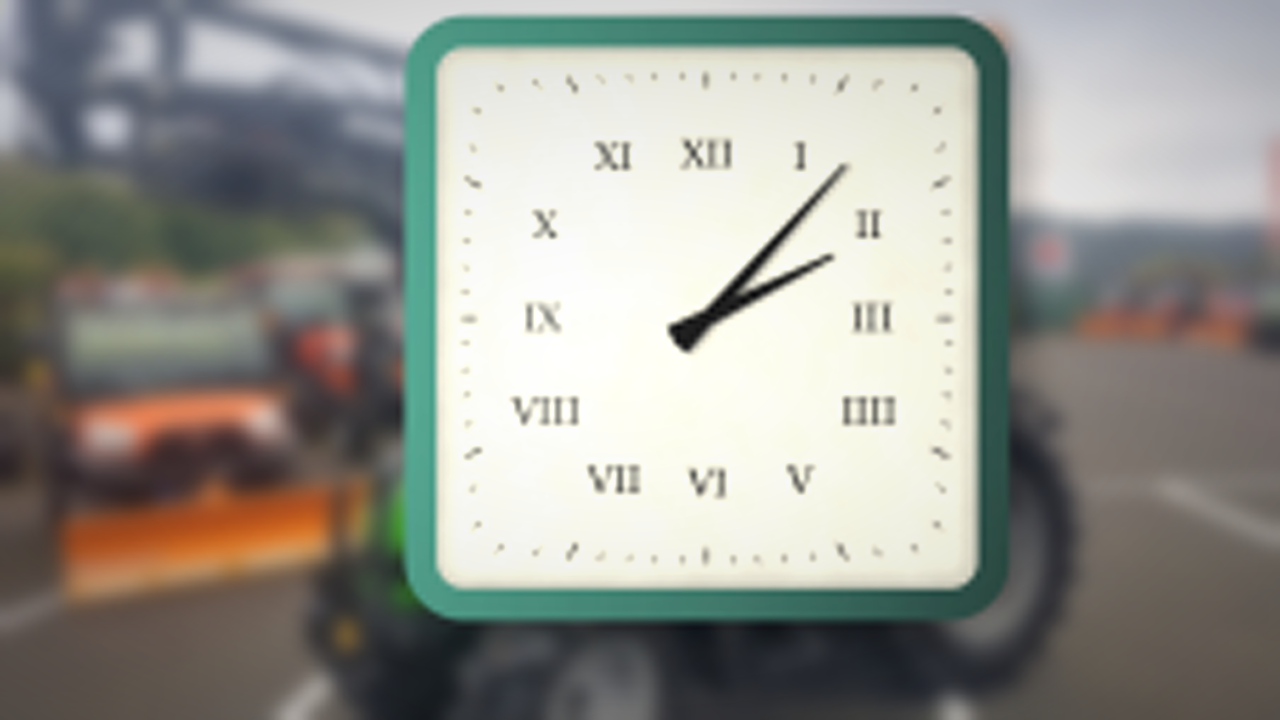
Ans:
**2:07**
